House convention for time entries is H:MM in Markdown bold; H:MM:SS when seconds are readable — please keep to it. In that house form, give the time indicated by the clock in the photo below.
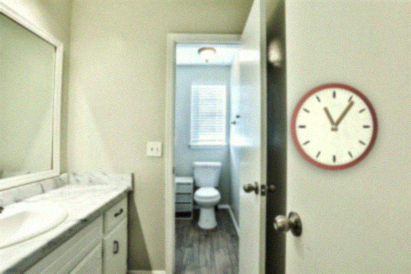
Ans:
**11:06**
